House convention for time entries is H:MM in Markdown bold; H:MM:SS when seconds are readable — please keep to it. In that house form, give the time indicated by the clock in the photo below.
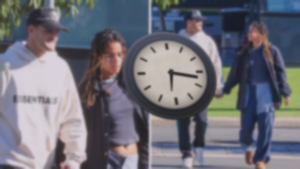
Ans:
**6:17**
